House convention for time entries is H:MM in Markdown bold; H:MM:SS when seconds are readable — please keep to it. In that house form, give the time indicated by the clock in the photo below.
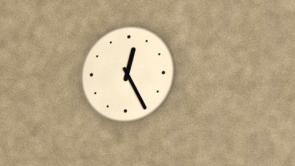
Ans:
**12:25**
